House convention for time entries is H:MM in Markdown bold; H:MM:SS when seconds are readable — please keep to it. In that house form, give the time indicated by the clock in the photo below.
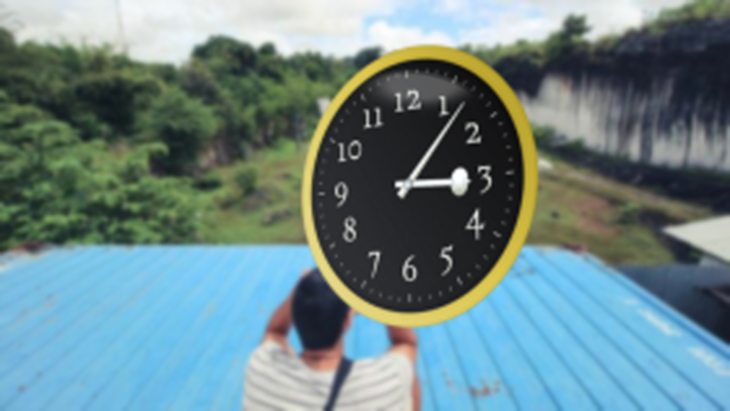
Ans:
**3:07**
